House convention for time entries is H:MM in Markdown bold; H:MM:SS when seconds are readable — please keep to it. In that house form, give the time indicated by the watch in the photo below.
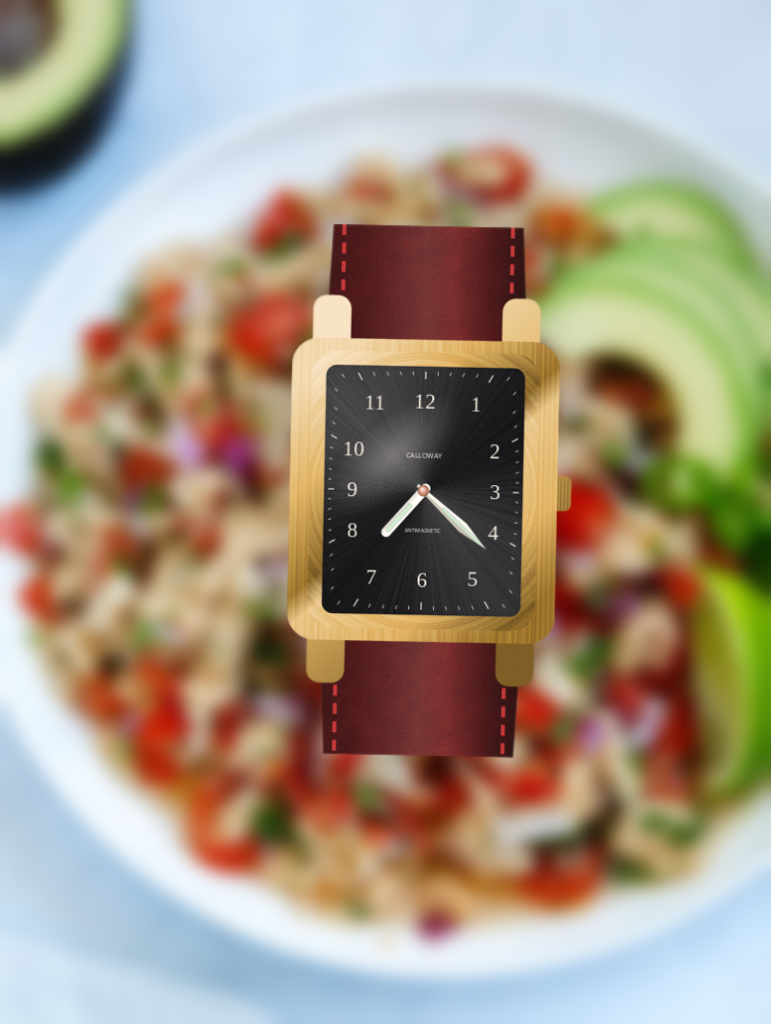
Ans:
**7:22**
